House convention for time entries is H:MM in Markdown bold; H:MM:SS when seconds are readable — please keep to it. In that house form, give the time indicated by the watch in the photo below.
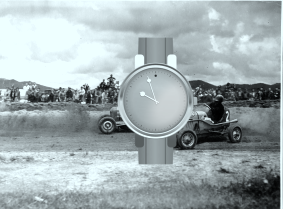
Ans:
**9:57**
